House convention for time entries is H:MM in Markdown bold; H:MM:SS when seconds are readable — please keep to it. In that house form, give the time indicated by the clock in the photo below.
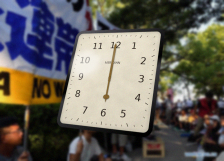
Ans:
**6:00**
